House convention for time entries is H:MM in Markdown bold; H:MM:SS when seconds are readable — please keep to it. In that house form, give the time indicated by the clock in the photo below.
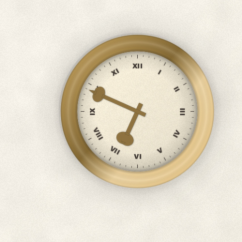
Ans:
**6:49**
